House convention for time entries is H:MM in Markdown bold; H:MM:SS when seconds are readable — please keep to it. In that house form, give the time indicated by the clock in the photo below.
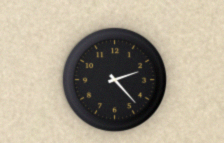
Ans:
**2:23**
